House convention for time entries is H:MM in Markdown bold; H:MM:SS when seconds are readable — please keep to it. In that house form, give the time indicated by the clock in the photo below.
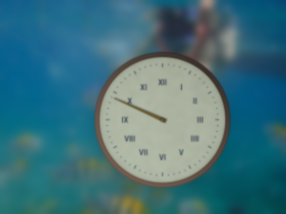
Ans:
**9:49**
